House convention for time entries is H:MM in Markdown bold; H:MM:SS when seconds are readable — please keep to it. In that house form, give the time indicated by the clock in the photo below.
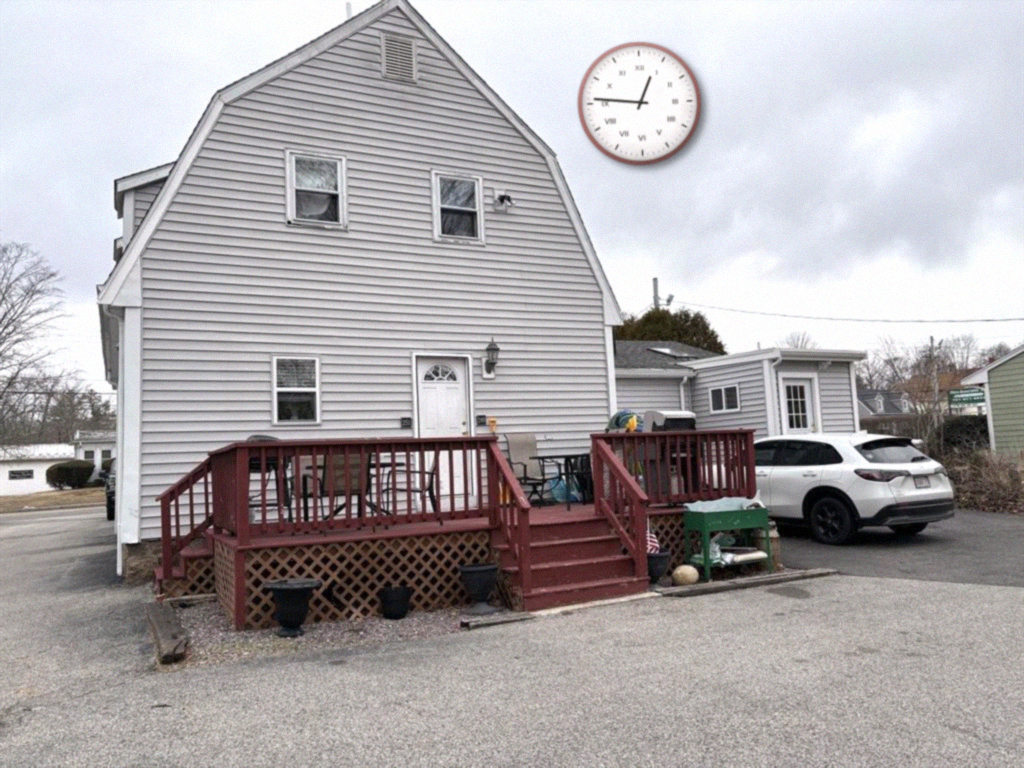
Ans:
**12:46**
